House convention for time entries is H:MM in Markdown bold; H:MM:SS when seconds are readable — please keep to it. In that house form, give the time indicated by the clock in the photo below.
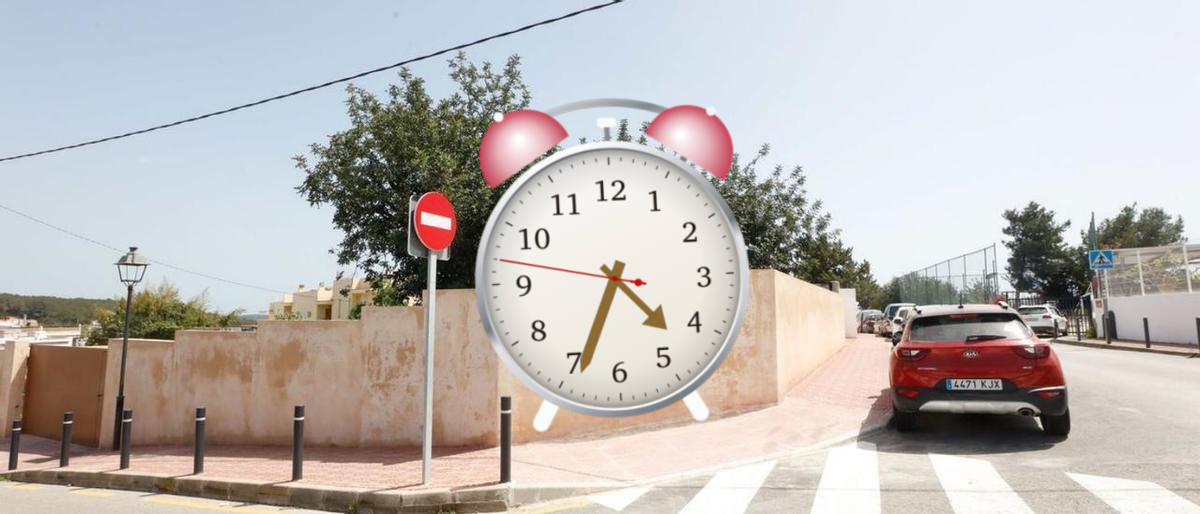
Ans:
**4:33:47**
